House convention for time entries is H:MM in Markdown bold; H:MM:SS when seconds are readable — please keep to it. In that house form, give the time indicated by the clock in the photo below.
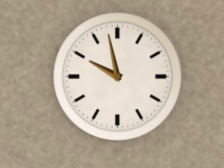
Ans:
**9:58**
